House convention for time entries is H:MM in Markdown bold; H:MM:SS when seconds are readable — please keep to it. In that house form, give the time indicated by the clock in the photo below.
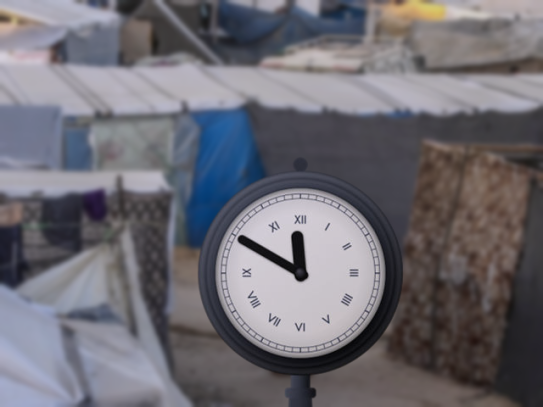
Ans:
**11:50**
